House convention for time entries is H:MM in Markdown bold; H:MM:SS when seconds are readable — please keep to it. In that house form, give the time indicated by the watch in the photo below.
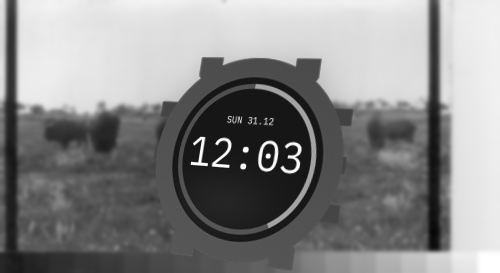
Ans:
**12:03**
